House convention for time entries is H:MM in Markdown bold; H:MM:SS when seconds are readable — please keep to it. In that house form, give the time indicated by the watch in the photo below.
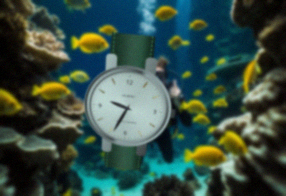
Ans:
**9:34**
